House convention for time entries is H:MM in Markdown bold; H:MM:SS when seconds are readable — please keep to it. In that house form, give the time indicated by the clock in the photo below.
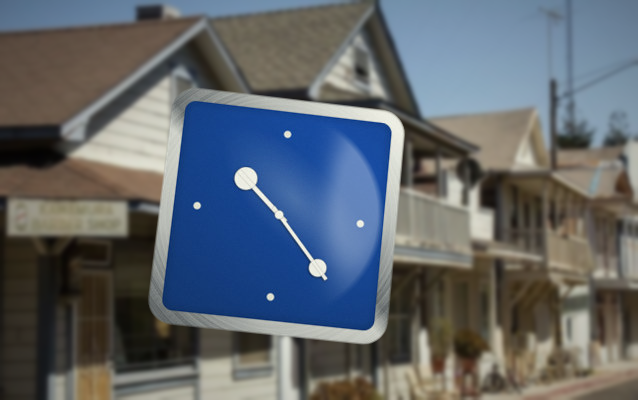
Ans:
**10:23**
